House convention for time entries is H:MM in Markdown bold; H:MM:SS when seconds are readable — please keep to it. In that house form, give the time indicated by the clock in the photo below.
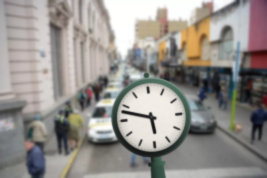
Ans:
**5:48**
